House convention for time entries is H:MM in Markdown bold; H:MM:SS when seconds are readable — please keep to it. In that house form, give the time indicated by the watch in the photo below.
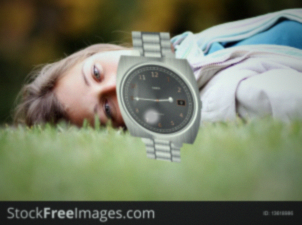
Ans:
**2:45**
